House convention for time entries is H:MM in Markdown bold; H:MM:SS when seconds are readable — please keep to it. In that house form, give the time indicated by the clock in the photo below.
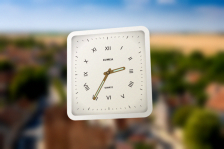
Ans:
**2:35**
